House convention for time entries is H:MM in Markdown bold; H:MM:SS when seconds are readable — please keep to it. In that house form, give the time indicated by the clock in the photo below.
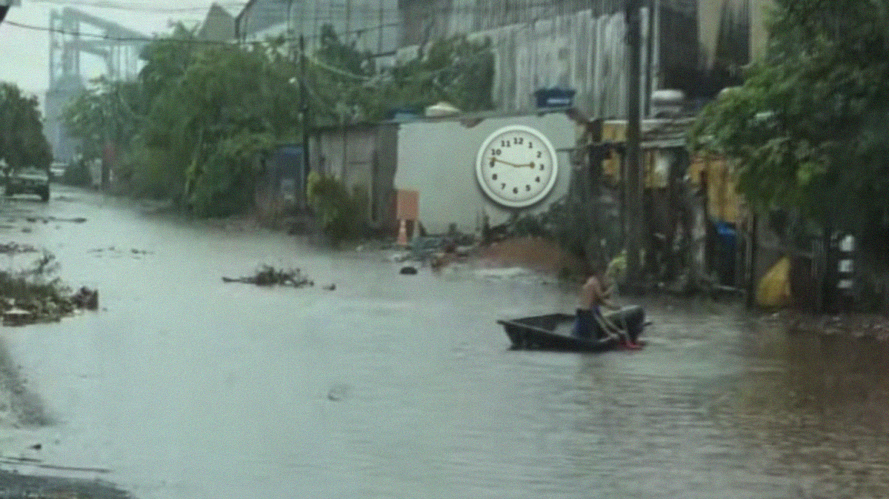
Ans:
**2:47**
